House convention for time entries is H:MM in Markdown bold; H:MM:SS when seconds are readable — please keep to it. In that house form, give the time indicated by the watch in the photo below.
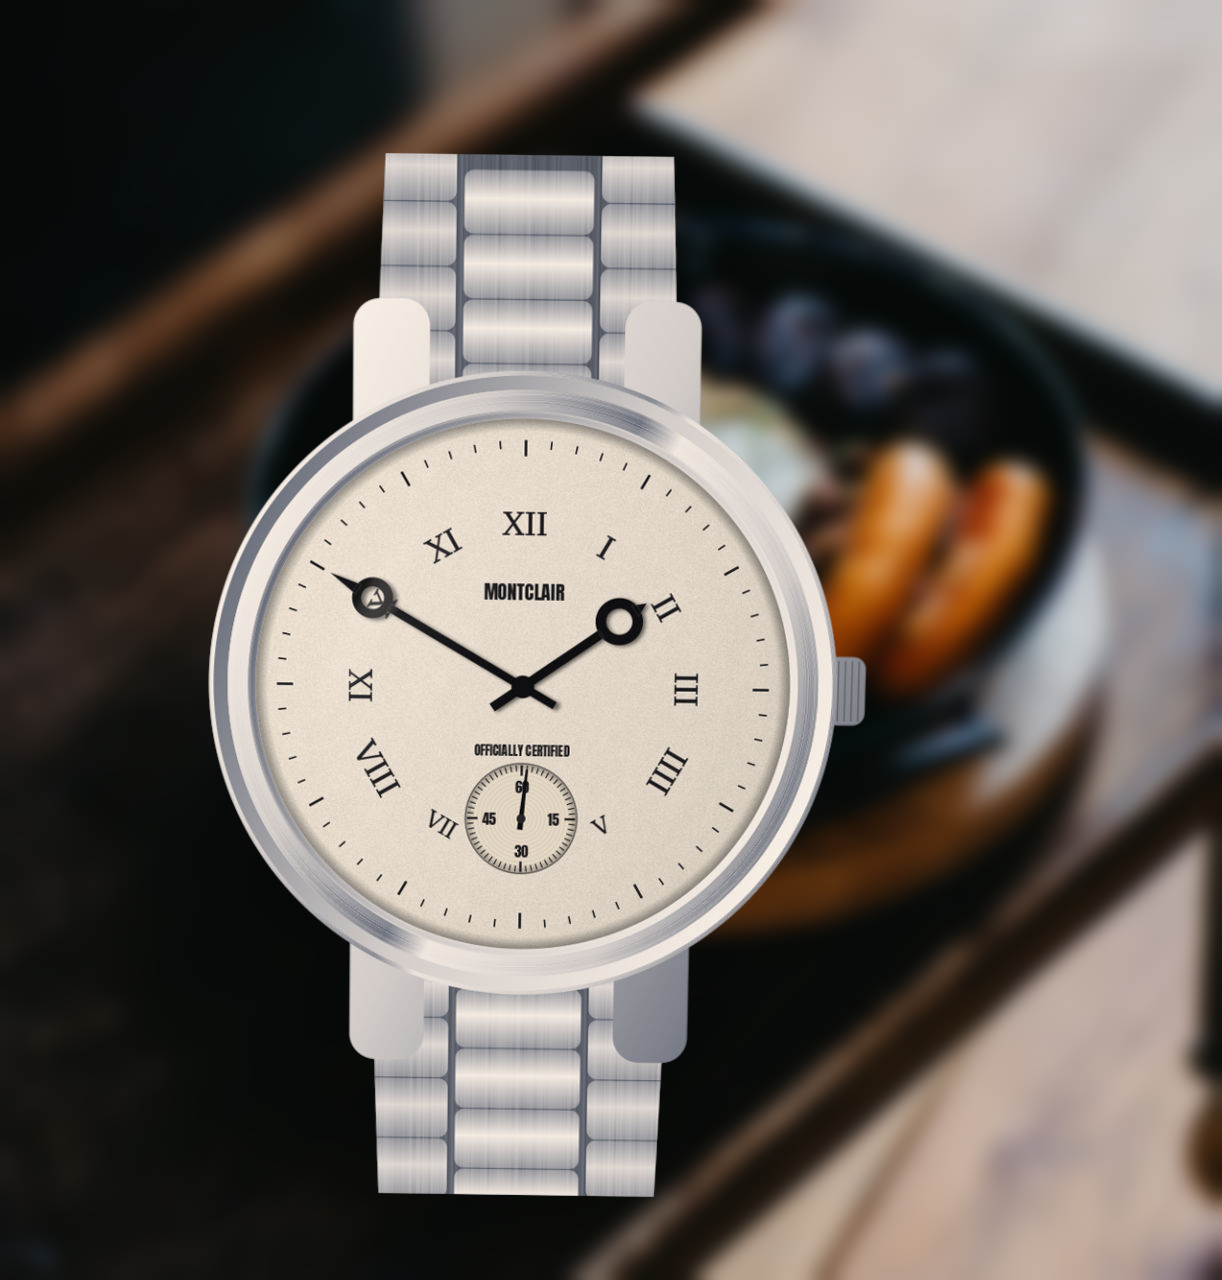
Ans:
**1:50:01**
